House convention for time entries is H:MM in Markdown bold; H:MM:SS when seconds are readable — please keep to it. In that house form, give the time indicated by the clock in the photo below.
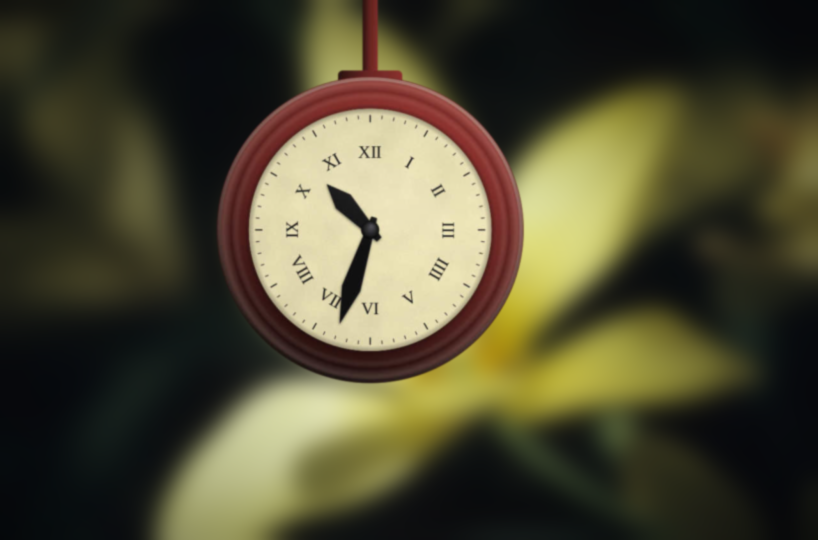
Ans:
**10:33**
